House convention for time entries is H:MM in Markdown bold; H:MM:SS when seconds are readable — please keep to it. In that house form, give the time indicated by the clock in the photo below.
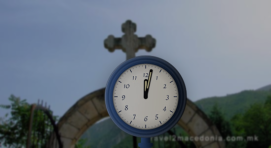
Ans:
**12:02**
